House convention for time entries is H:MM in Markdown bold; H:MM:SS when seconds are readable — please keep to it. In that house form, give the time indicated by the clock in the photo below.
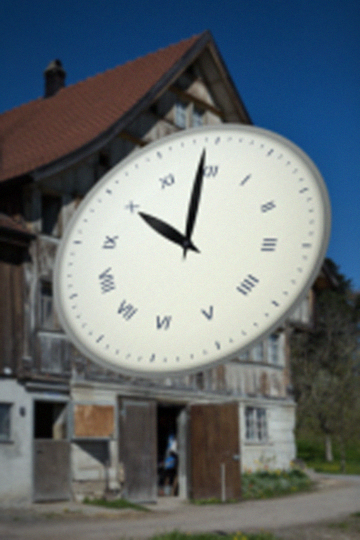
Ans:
**9:59**
